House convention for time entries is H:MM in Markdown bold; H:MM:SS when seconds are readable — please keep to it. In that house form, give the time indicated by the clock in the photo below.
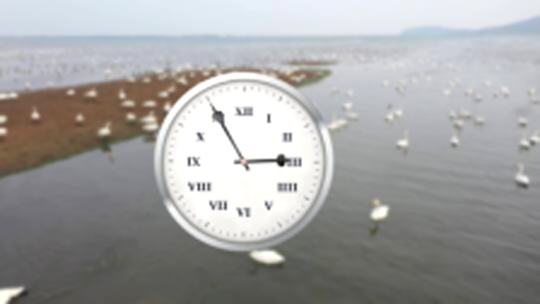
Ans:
**2:55**
